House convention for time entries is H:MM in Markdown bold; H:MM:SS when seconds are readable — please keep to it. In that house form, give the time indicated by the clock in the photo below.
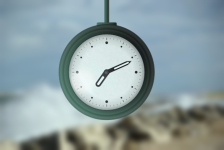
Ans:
**7:11**
